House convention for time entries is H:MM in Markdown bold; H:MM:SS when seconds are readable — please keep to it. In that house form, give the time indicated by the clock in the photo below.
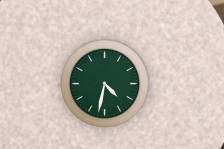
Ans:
**4:32**
